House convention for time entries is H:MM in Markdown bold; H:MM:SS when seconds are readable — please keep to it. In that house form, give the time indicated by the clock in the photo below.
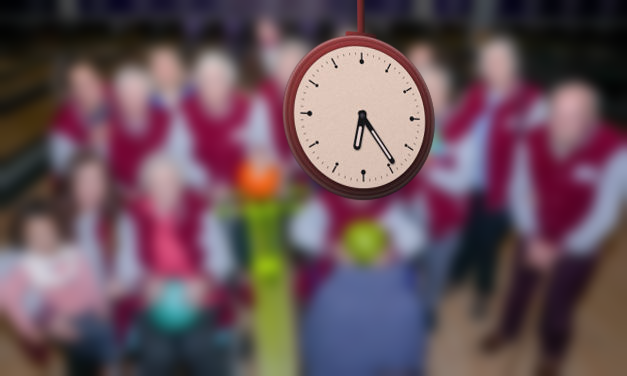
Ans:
**6:24**
